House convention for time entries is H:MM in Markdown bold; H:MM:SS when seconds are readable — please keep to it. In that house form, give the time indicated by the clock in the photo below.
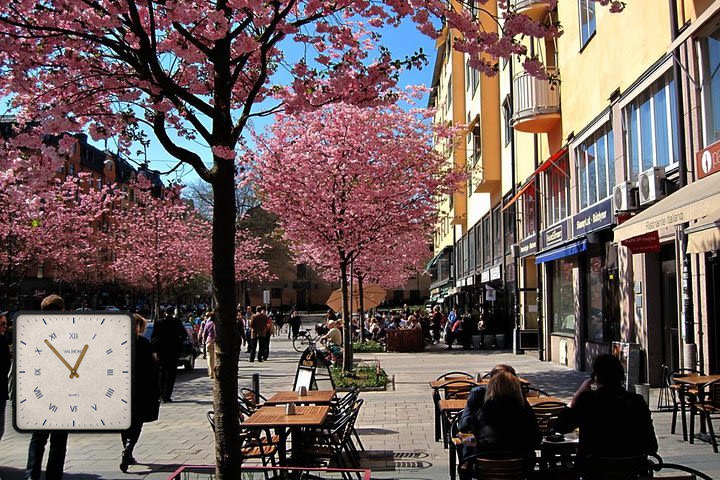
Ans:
**12:53**
